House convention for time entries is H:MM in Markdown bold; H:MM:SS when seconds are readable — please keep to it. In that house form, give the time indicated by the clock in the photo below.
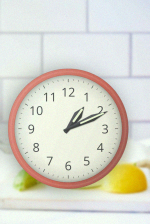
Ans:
**1:11**
